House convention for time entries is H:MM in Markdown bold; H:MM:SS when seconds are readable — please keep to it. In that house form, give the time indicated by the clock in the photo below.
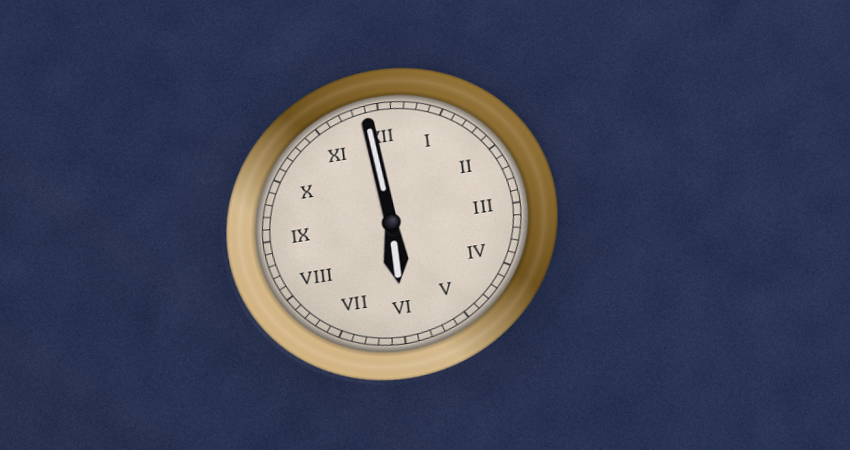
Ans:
**5:59**
